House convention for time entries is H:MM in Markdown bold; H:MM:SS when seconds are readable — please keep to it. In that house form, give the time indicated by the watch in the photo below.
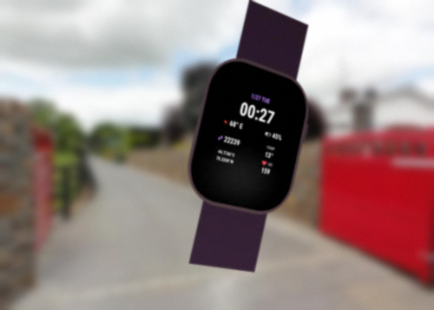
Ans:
**0:27**
